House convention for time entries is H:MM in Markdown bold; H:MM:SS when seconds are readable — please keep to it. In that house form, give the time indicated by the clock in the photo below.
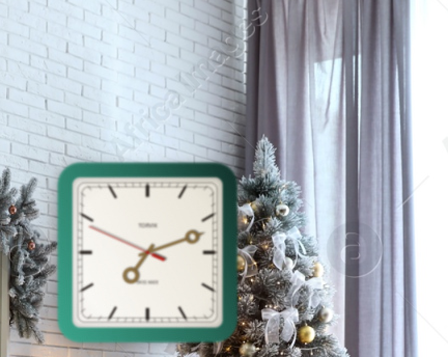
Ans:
**7:11:49**
